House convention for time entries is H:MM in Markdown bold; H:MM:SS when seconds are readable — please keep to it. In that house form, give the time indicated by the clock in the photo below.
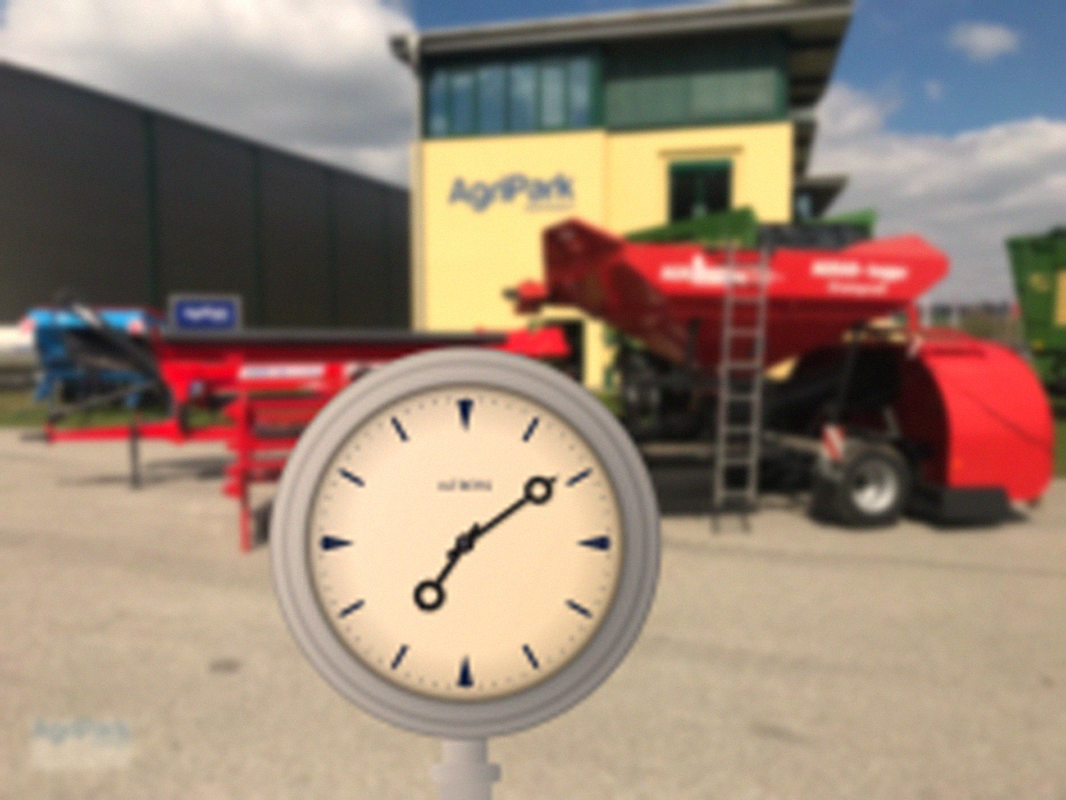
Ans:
**7:09**
